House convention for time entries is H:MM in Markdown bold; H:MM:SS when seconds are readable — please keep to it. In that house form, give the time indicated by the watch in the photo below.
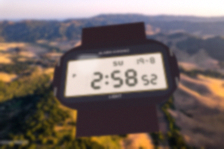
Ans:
**2:58**
